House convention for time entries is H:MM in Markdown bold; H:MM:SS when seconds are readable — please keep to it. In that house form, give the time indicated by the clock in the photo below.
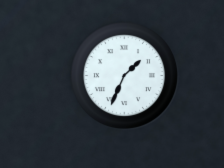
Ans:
**1:34**
